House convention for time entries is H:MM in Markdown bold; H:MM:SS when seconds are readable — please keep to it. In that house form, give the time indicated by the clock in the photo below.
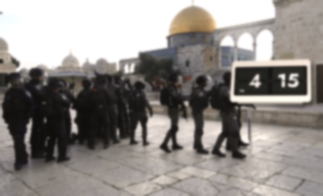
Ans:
**4:15**
